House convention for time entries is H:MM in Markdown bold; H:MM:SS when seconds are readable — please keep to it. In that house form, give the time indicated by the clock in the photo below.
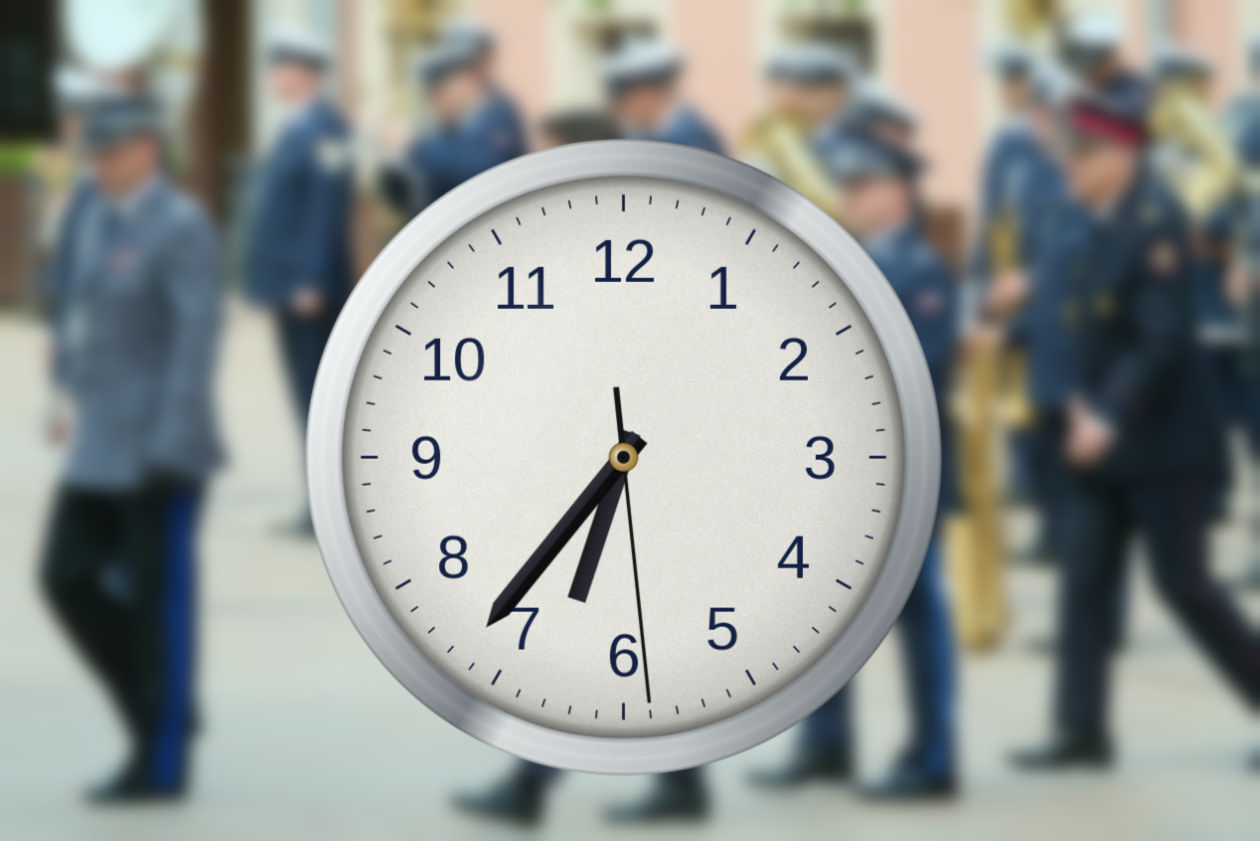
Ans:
**6:36:29**
